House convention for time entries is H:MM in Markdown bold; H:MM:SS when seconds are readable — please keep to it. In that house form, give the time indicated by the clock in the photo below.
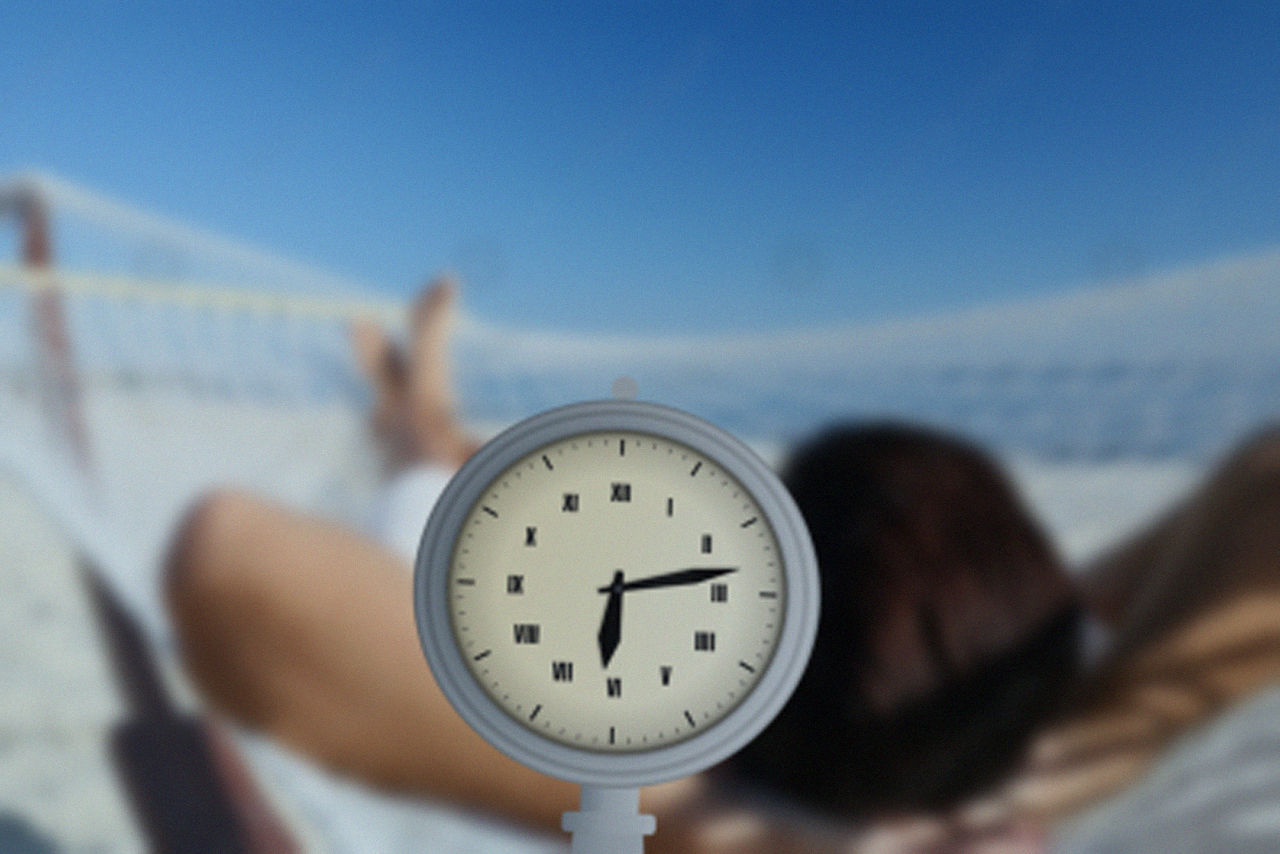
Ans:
**6:13**
